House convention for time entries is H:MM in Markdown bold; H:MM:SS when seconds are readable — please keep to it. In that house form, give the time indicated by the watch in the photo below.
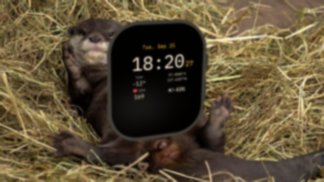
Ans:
**18:20**
